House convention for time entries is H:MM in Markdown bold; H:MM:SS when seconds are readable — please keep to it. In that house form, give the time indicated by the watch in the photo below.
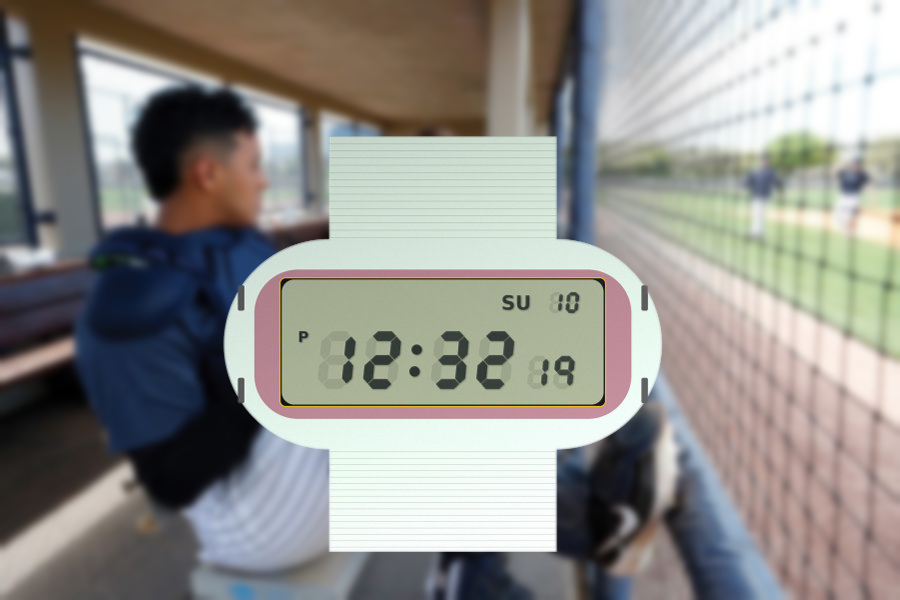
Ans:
**12:32:19**
